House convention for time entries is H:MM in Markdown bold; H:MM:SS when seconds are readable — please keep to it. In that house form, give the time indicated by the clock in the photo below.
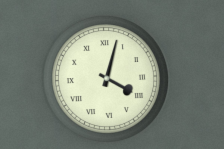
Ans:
**4:03**
